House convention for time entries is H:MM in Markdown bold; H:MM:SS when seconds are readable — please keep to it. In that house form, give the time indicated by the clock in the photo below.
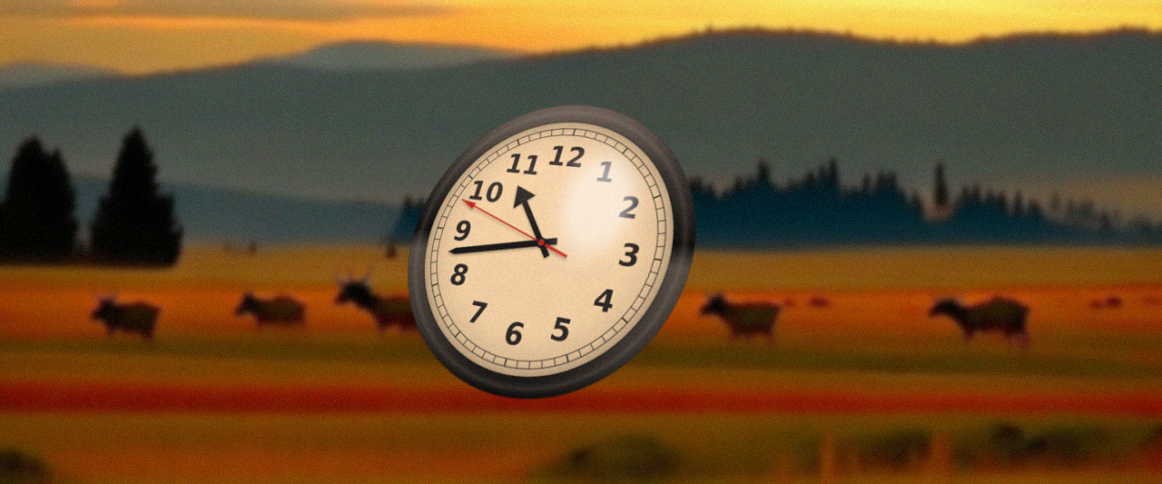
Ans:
**10:42:48**
